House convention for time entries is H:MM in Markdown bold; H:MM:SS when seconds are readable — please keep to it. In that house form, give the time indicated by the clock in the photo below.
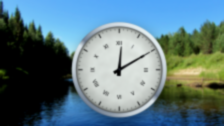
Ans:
**12:10**
